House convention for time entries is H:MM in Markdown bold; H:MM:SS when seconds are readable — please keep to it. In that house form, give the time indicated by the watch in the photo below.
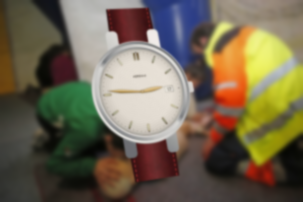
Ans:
**2:46**
